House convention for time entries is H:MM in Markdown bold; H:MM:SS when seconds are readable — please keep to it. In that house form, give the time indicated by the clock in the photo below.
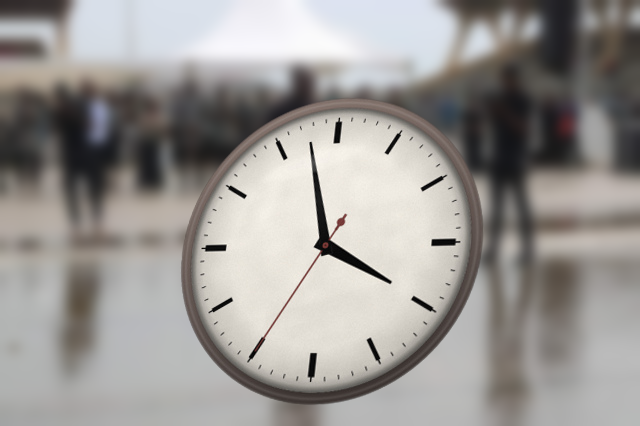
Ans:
**3:57:35**
